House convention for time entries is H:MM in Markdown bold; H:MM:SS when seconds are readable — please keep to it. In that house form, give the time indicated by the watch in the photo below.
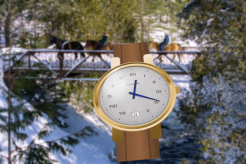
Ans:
**12:19**
